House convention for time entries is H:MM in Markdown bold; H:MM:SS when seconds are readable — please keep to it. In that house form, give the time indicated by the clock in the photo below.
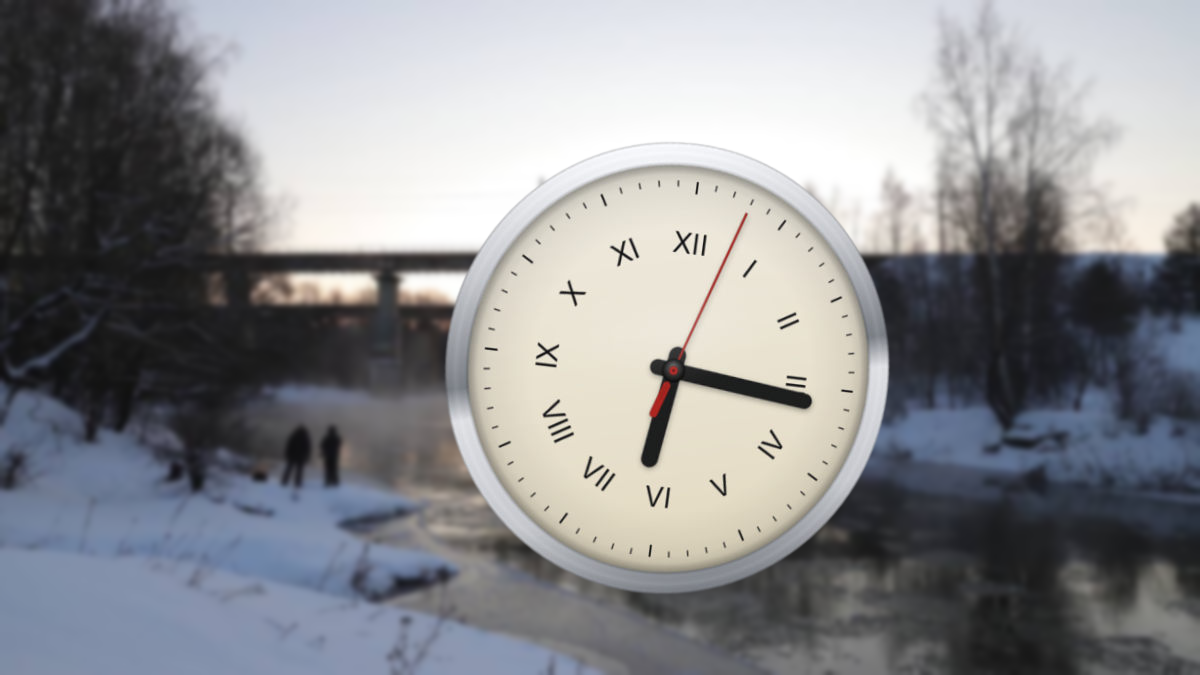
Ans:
**6:16:03**
